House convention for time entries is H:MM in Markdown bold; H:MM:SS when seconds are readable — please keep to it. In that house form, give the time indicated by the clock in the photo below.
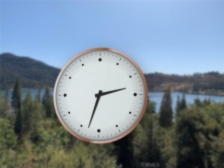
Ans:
**2:33**
